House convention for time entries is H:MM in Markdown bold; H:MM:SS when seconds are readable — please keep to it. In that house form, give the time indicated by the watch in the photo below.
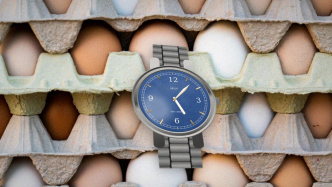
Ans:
**5:07**
